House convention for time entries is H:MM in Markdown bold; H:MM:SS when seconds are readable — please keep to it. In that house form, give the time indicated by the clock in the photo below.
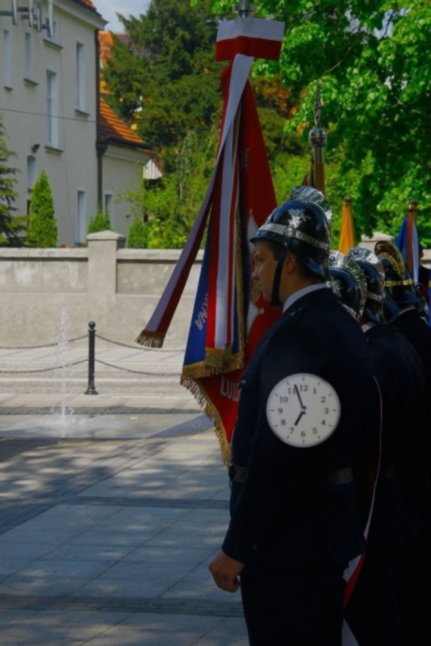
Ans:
**6:57**
